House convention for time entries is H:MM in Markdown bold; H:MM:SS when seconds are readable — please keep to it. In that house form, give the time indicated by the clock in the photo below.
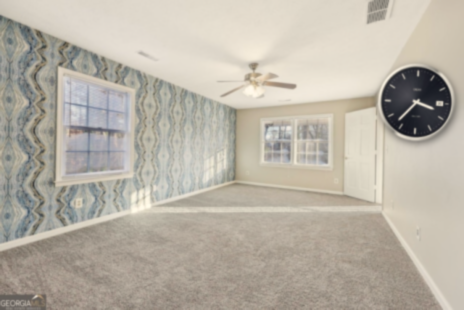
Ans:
**3:37**
